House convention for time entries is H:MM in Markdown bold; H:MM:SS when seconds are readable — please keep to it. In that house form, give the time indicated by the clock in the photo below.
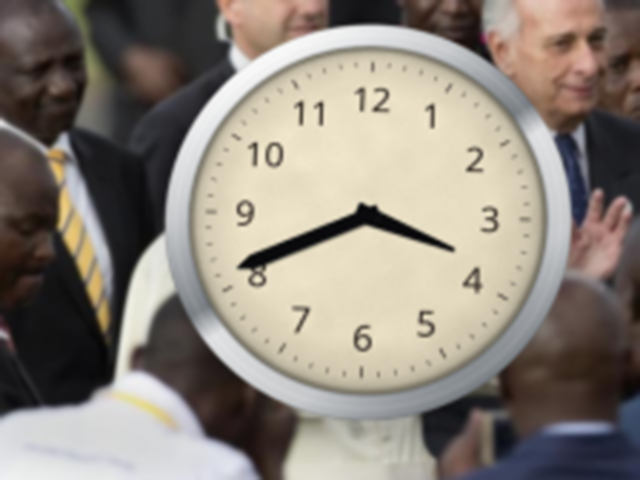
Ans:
**3:41**
